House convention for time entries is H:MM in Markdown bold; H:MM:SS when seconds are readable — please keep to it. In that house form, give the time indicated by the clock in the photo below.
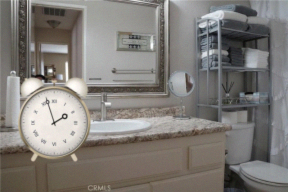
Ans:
**1:57**
